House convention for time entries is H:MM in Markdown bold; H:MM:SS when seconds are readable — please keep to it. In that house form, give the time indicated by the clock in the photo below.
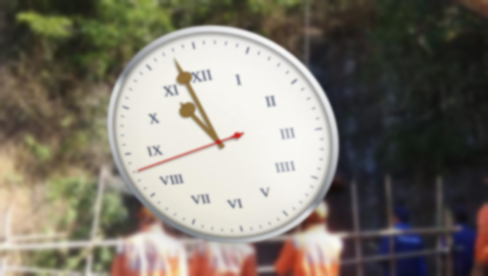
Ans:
**10:57:43**
